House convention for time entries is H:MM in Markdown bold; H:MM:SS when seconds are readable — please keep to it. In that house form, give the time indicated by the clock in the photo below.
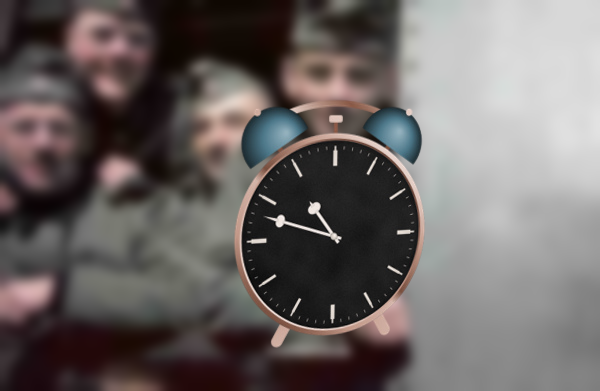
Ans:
**10:48**
